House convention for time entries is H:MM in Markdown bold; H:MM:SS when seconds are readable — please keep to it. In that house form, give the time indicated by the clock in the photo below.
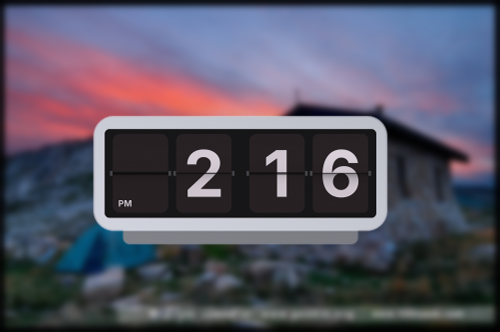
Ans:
**2:16**
